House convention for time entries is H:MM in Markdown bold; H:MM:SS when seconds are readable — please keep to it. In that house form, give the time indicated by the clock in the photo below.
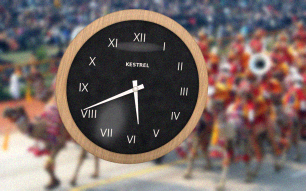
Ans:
**5:41**
